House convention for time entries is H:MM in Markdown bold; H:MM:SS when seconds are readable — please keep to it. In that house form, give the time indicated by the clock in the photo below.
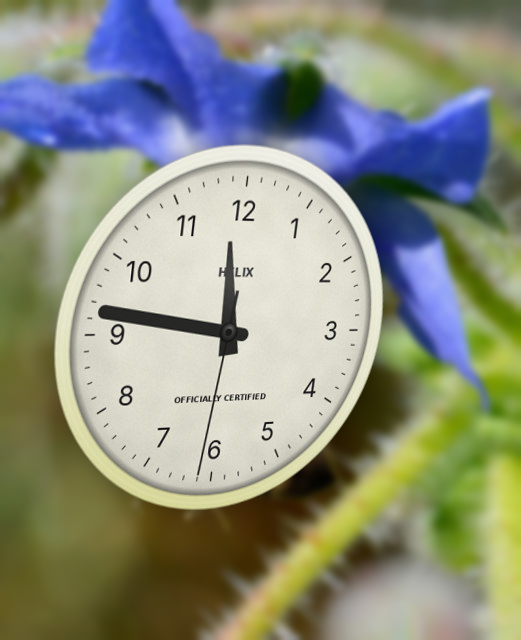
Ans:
**11:46:31**
